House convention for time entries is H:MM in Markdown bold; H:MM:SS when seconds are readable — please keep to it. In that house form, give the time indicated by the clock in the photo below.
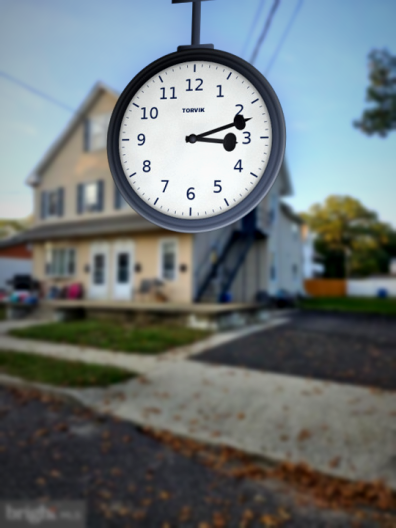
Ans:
**3:12**
